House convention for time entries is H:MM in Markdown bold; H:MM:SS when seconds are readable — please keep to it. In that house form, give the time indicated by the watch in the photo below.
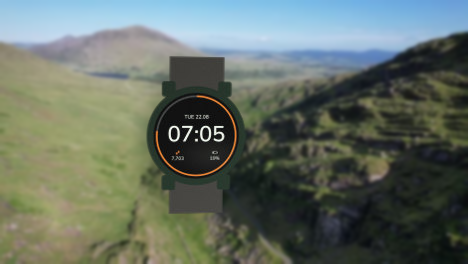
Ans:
**7:05**
